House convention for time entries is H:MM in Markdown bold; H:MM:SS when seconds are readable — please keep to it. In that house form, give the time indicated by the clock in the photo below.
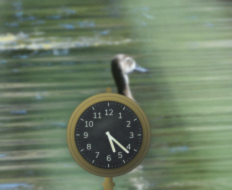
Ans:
**5:22**
